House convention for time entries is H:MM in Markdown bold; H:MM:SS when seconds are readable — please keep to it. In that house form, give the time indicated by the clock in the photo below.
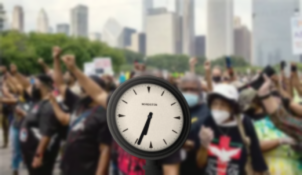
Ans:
**6:34**
